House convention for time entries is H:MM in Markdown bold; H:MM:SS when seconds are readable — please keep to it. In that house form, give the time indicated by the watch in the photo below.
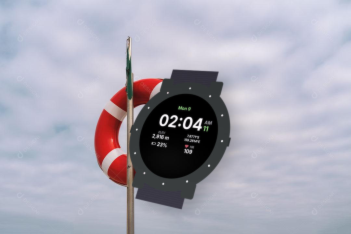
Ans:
**2:04**
